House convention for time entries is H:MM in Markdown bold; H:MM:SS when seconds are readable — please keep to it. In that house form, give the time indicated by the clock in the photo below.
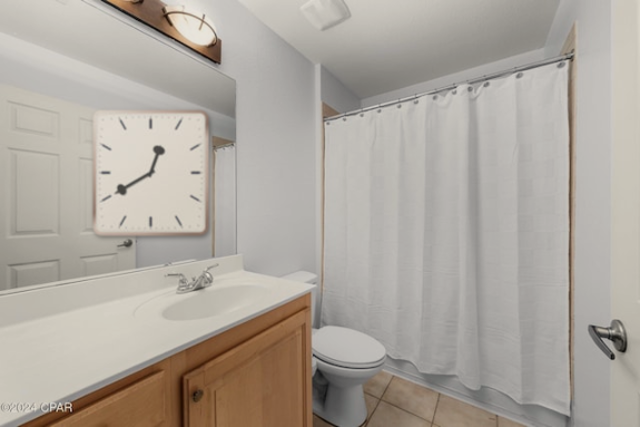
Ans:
**12:40**
